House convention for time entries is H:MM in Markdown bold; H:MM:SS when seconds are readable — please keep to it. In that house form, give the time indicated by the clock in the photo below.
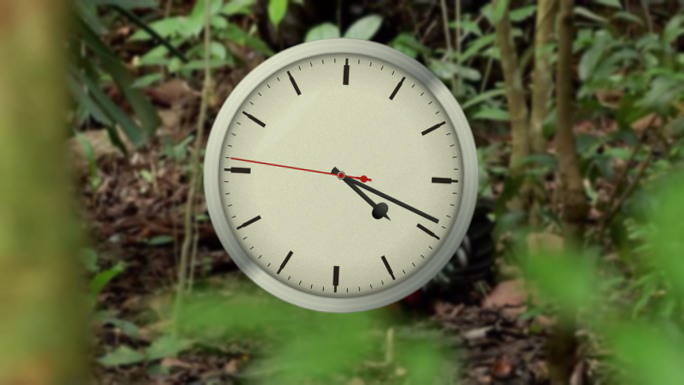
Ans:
**4:18:46**
